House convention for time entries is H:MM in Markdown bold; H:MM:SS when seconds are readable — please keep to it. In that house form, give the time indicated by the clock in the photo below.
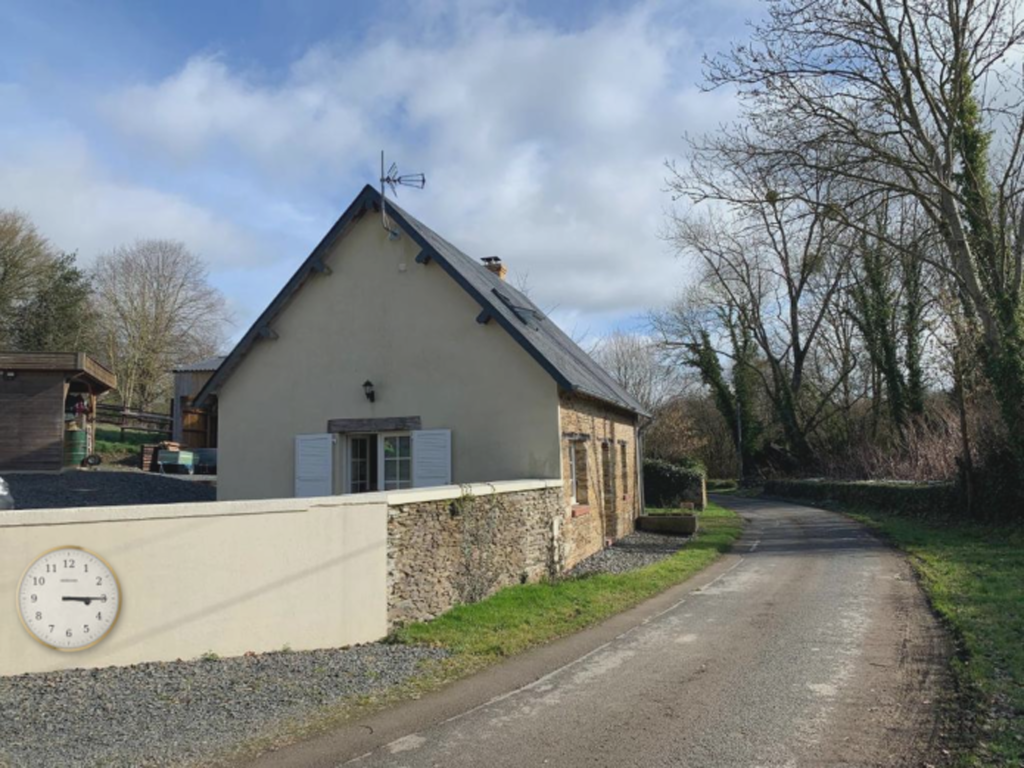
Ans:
**3:15**
